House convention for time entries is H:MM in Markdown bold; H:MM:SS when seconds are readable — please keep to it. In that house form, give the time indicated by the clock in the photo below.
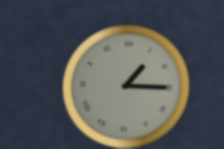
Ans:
**1:15**
